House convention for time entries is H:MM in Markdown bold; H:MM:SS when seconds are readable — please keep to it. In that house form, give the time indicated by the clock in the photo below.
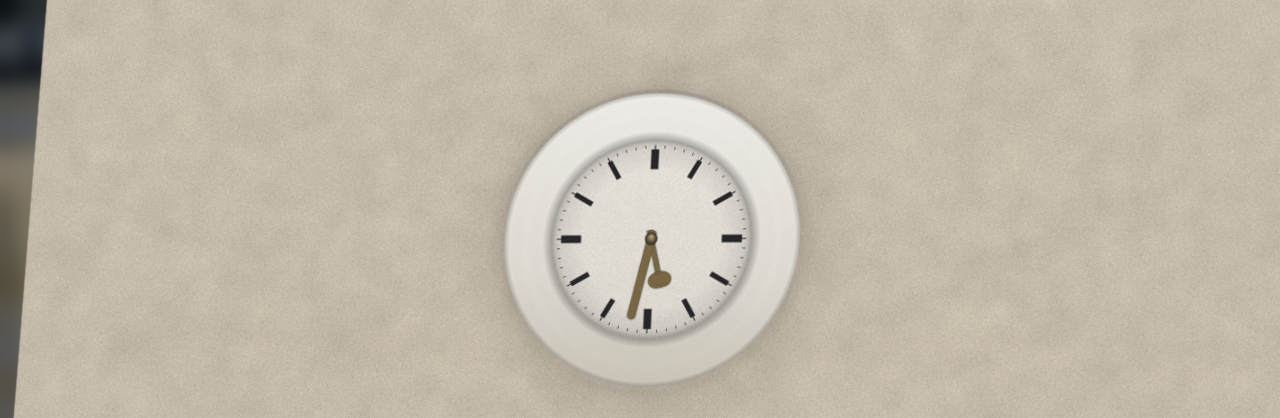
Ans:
**5:32**
